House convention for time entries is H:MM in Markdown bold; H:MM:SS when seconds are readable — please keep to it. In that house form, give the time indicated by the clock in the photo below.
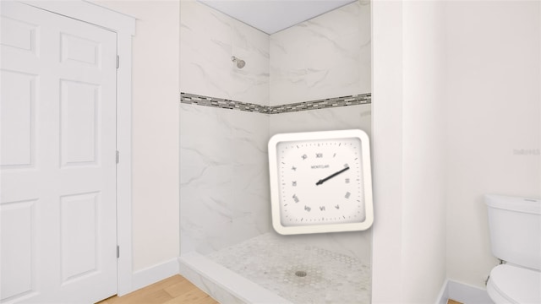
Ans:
**2:11**
